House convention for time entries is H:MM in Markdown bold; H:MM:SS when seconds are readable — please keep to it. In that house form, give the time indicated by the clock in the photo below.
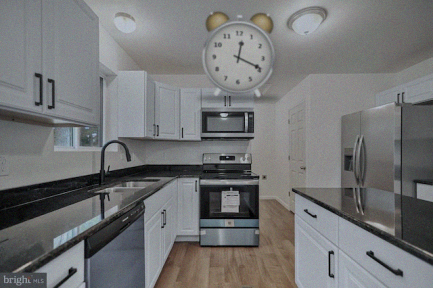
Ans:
**12:19**
